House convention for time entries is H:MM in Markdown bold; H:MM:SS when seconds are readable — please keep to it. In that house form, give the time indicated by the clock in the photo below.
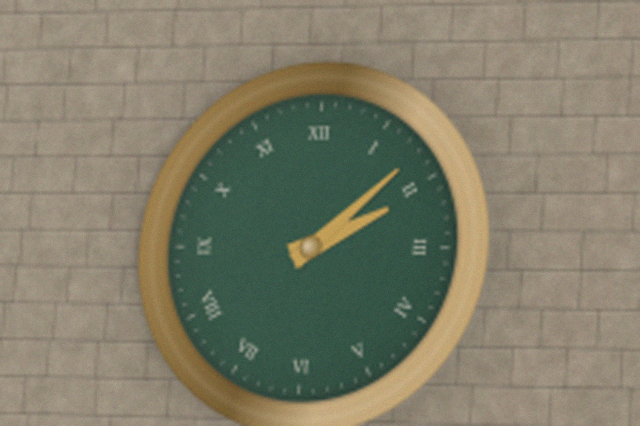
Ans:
**2:08**
